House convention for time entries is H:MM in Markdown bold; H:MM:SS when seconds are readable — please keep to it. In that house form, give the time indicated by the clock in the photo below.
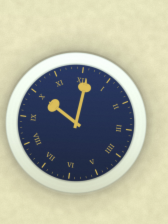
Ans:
**10:01**
